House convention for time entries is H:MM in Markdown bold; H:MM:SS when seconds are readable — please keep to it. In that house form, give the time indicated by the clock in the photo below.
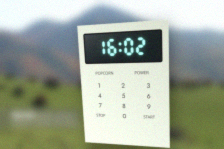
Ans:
**16:02**
